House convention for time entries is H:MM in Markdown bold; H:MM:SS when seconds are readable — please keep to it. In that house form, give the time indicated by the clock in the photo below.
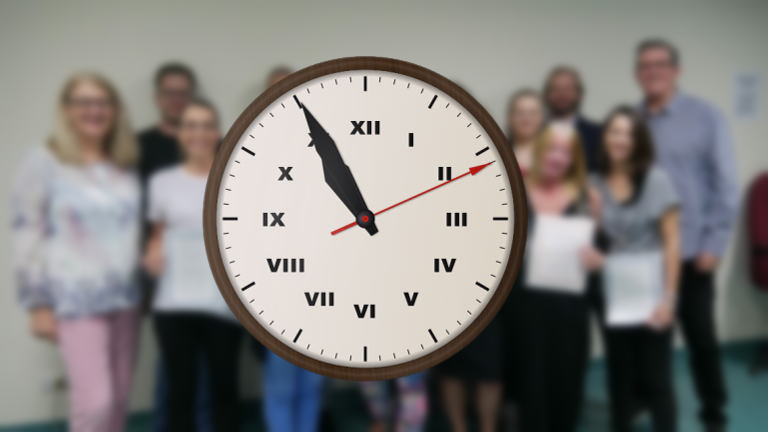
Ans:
**10:55:11**
